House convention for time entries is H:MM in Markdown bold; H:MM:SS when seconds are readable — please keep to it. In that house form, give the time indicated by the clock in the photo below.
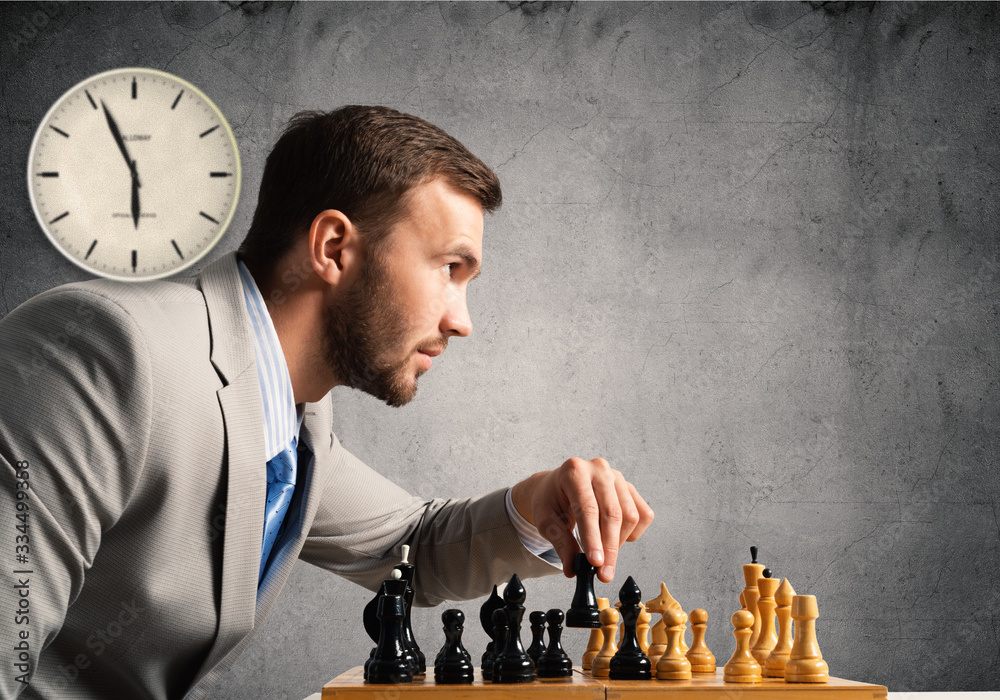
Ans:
**5:56**
